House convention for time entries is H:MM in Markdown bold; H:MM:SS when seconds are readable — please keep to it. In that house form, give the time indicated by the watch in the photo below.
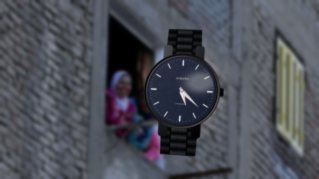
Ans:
**5:22**
